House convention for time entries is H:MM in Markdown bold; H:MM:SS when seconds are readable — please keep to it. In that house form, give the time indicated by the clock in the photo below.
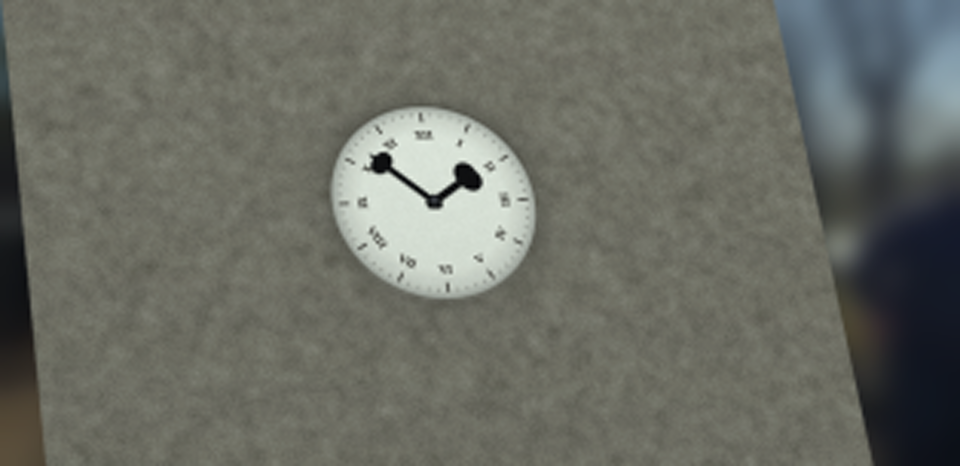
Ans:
**1:52**
